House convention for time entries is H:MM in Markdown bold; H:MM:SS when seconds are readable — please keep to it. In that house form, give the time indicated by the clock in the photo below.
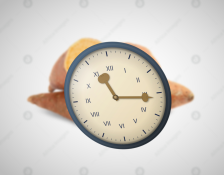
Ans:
**11:16**
